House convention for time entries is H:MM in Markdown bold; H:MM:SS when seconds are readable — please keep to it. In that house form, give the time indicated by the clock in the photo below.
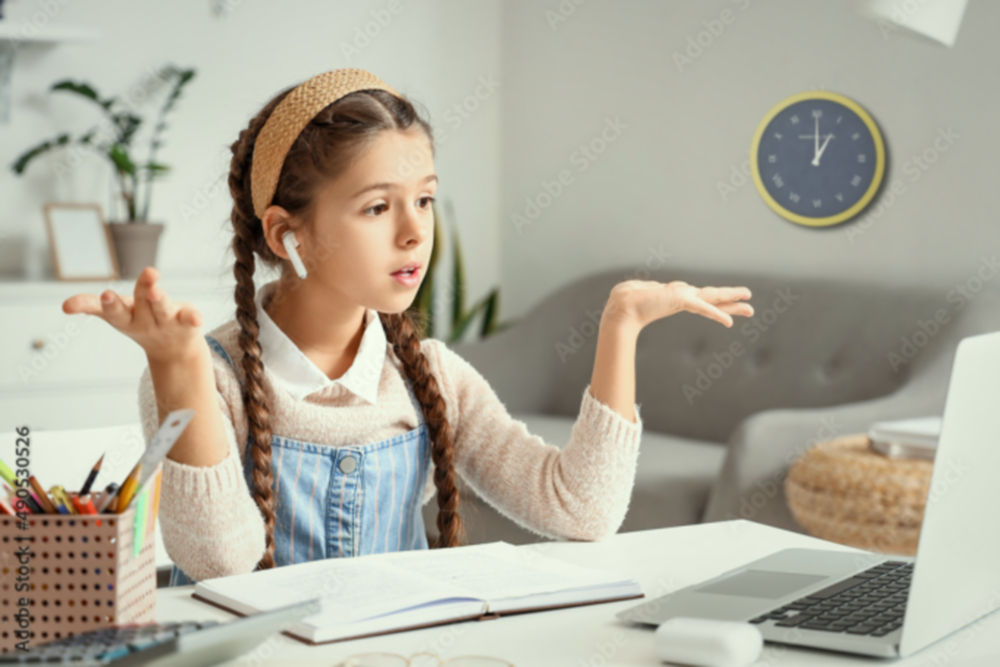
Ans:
**1:00**
